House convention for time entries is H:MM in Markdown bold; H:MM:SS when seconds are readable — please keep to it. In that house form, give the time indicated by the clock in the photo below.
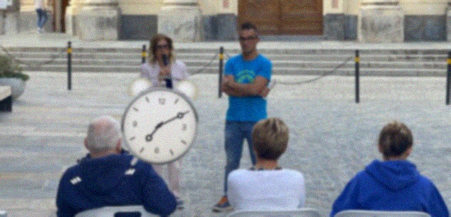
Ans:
**7:10**
